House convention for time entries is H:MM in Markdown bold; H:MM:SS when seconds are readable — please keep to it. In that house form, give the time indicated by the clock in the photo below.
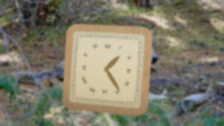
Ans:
**1:24**
